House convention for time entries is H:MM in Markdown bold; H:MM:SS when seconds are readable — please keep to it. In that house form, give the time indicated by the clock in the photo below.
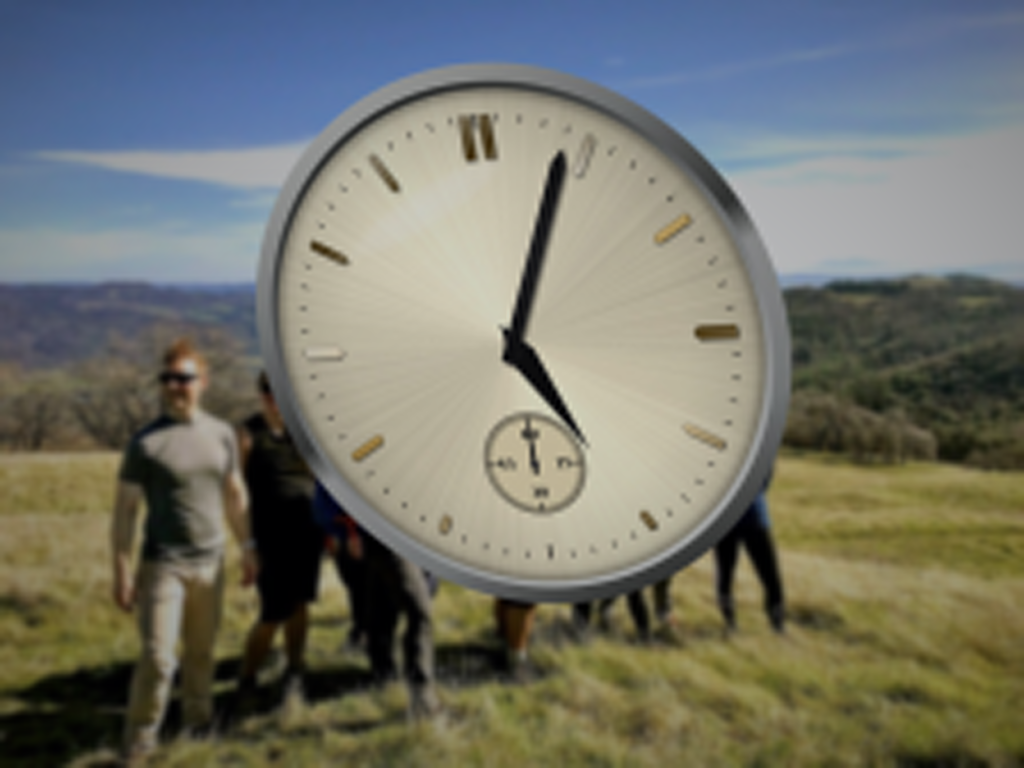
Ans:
**5:04**
